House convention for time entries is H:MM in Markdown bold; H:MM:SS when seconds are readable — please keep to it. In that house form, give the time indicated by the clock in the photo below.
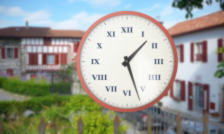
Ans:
**1:27**
